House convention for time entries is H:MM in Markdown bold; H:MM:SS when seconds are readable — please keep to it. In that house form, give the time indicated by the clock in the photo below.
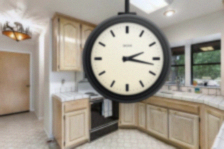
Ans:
**2:17**
